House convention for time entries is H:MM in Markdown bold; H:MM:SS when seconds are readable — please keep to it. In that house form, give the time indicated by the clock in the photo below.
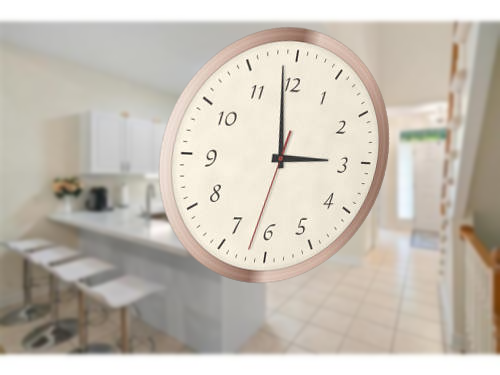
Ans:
**2:58:32**
